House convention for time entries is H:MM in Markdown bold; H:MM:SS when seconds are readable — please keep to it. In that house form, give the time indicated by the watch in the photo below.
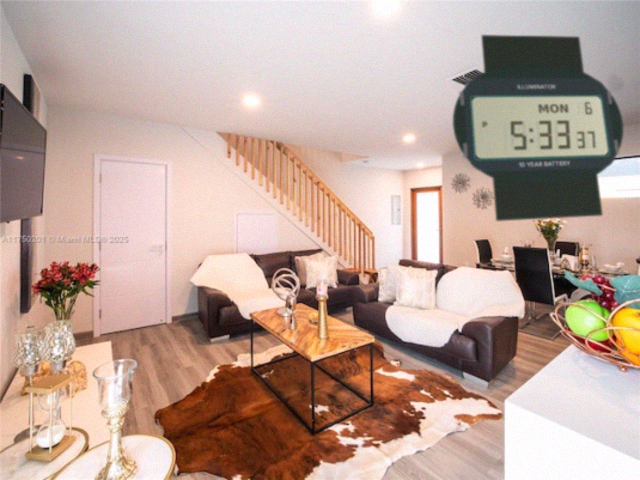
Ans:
**5:33:37**
